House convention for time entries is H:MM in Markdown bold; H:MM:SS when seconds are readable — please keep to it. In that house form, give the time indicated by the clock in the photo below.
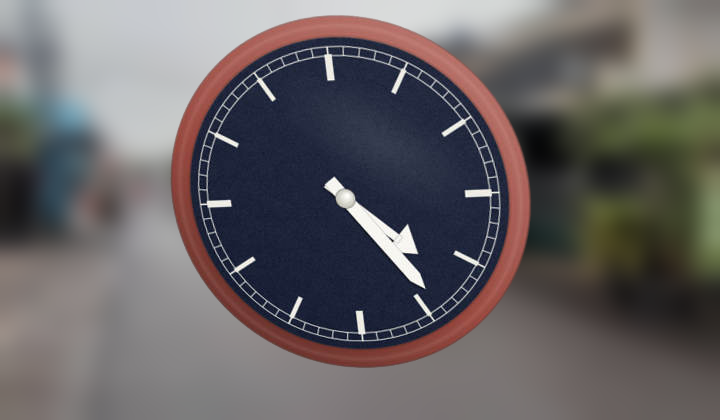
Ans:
**4:24**
